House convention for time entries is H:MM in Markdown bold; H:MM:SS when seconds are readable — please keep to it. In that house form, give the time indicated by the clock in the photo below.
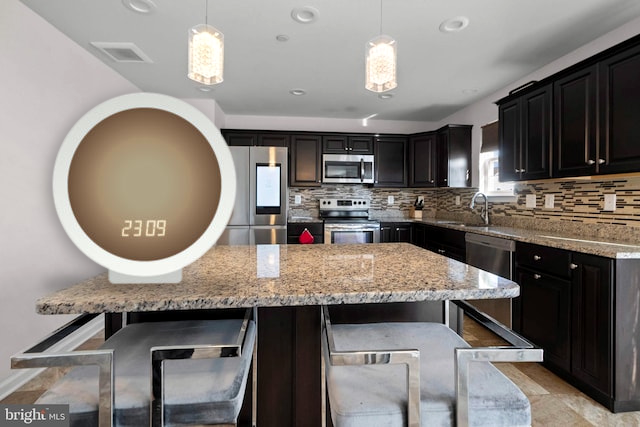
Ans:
**23:09**
